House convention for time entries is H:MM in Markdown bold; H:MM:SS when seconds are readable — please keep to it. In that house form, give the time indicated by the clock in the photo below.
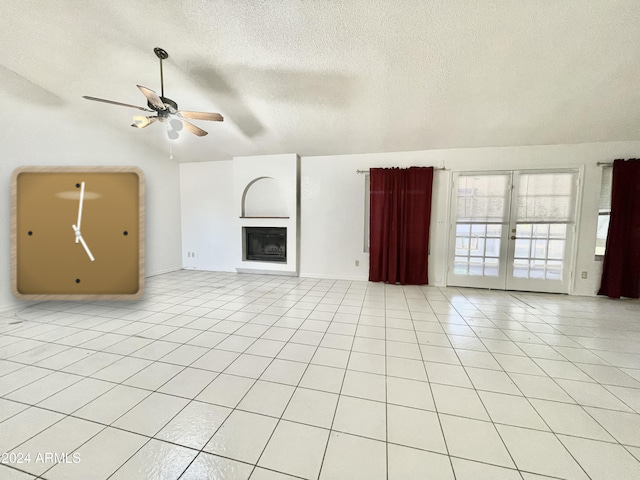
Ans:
**5:01**
